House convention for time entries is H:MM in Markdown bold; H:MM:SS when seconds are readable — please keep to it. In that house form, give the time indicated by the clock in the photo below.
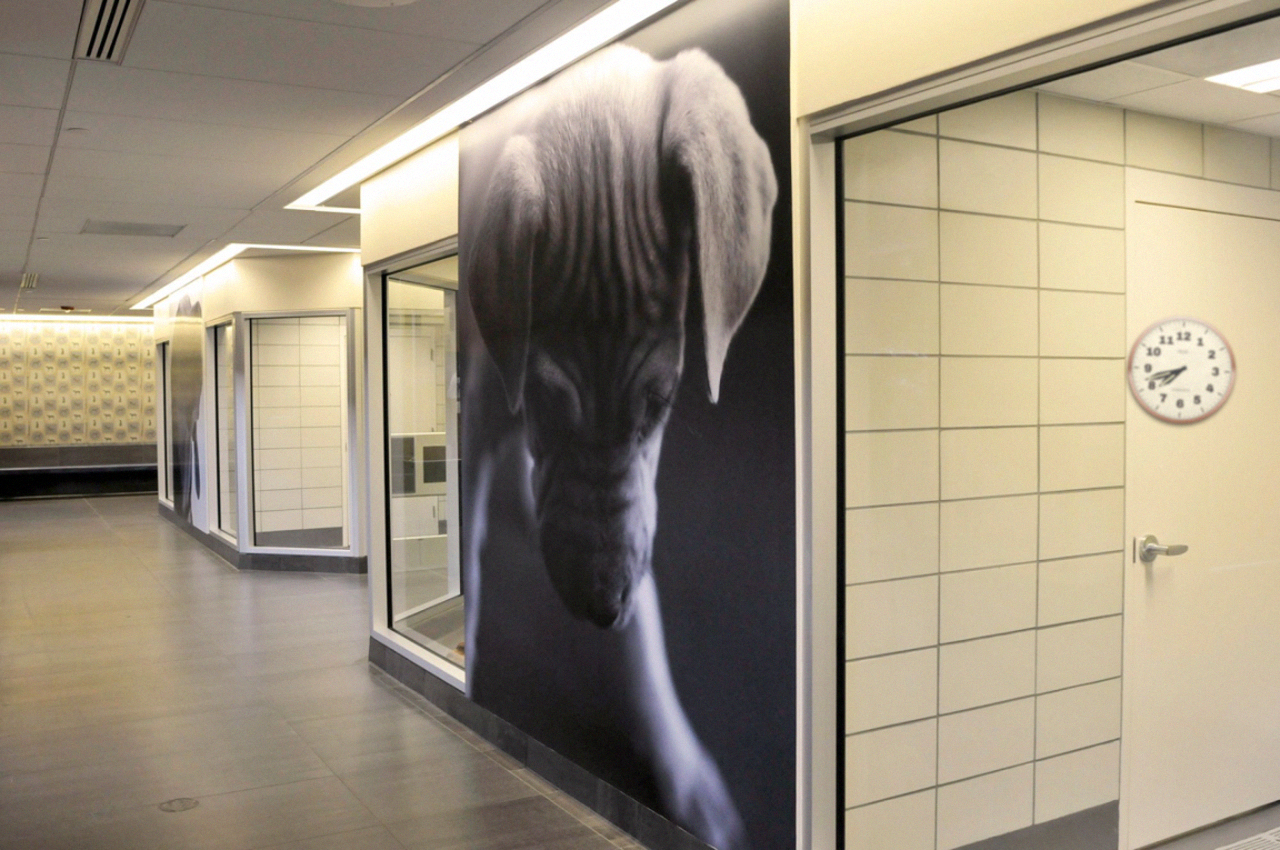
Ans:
**7:42**
